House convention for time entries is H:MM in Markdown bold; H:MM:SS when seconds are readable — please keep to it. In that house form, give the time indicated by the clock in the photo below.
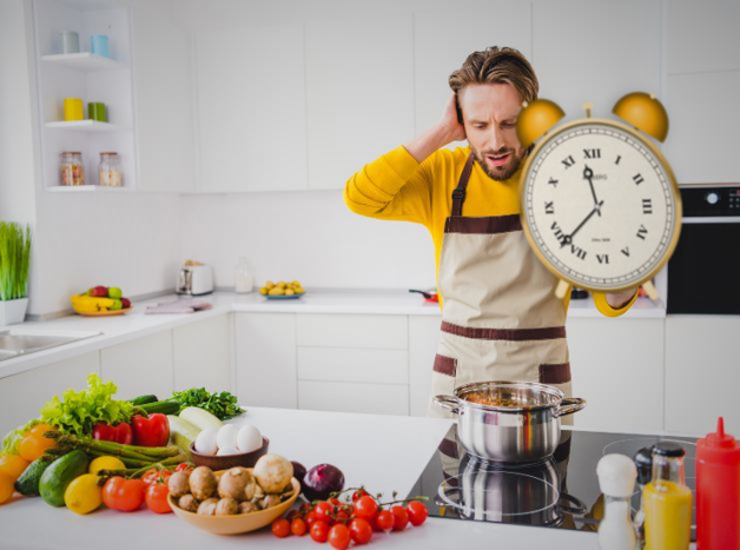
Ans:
**11:38**
